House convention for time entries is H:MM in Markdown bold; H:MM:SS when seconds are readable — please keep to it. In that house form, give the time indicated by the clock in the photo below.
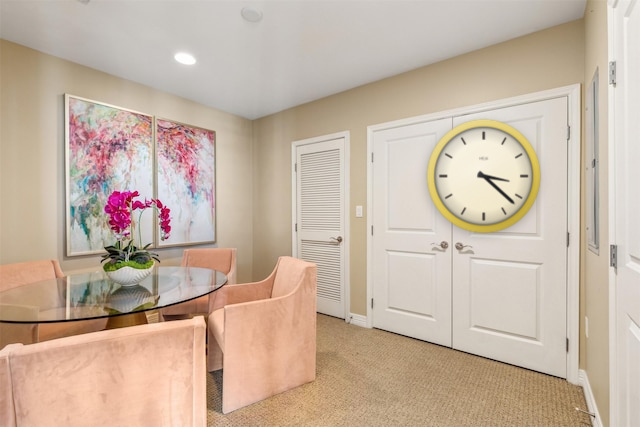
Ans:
**3:22**
